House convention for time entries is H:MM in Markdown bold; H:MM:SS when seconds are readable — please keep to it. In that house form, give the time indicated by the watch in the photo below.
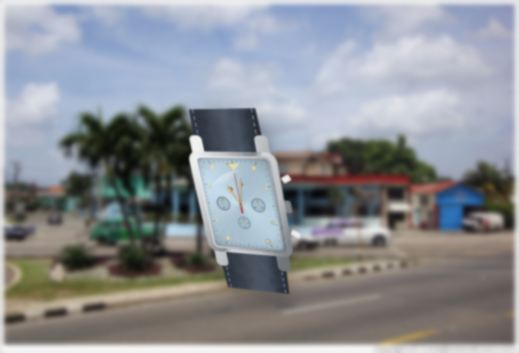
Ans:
**11:02**
